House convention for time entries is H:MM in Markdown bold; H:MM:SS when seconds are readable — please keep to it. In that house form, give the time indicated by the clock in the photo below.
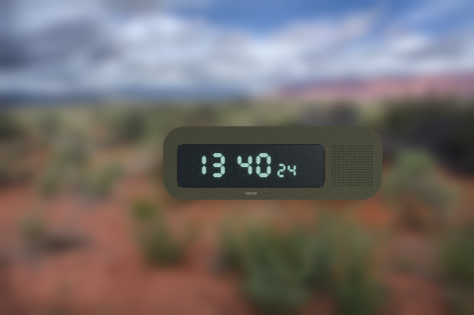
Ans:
**13:40:24**
